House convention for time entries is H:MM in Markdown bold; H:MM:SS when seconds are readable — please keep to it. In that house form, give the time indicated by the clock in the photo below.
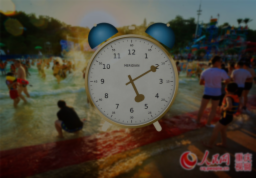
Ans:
**5:10**
